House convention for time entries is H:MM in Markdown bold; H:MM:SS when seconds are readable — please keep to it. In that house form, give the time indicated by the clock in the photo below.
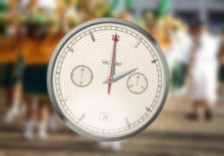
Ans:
**2:00**
